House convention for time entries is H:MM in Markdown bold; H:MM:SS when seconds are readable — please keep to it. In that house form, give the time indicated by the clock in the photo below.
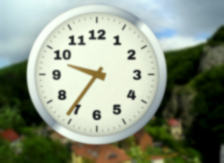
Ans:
**9:36**
